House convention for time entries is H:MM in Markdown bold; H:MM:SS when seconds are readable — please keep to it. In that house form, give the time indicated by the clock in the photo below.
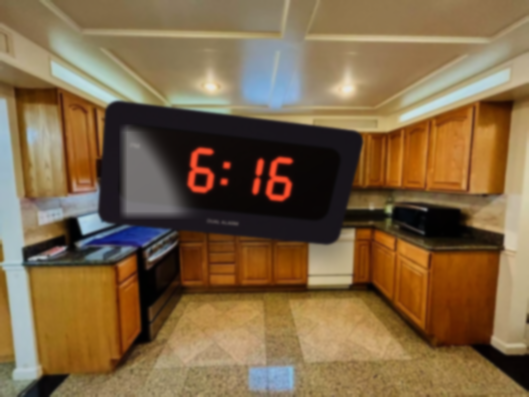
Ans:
**6:16**
